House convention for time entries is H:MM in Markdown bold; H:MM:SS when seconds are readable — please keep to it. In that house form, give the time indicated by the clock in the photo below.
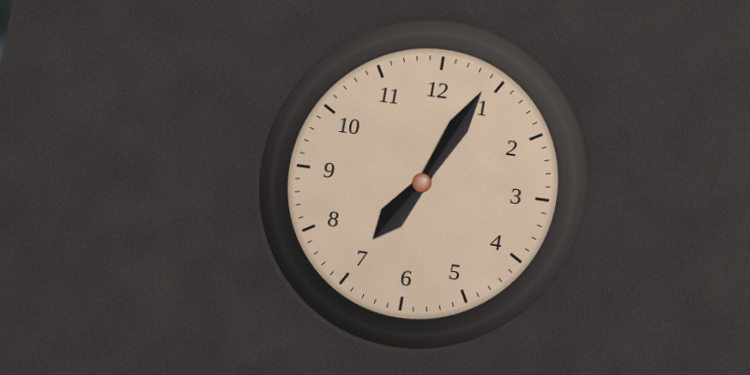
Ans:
**7:04**
